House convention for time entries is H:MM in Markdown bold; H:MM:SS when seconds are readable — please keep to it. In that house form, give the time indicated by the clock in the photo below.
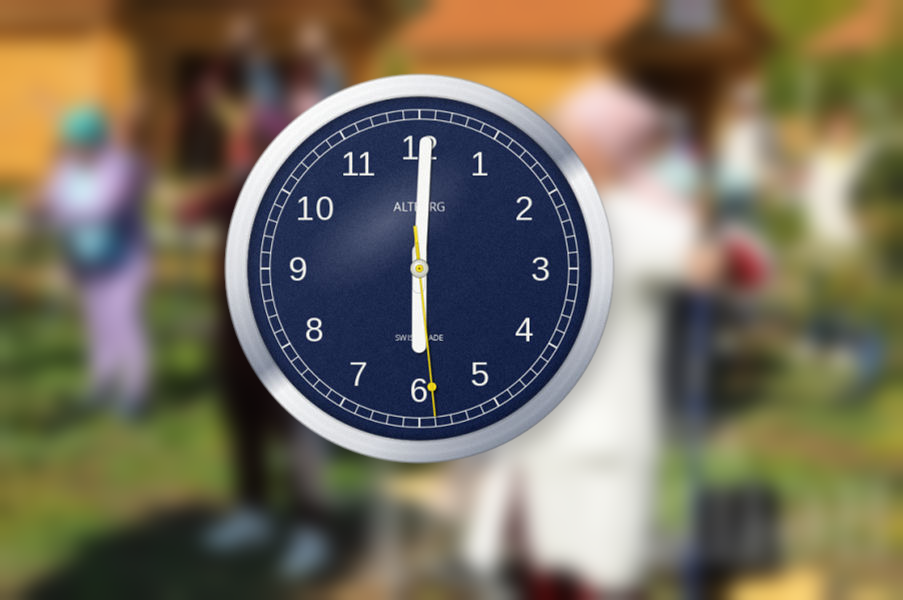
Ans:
**6:00:29**
